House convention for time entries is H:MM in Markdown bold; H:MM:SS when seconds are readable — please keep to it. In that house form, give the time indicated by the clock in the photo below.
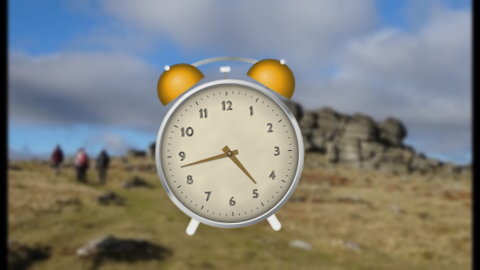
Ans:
**4:43**
